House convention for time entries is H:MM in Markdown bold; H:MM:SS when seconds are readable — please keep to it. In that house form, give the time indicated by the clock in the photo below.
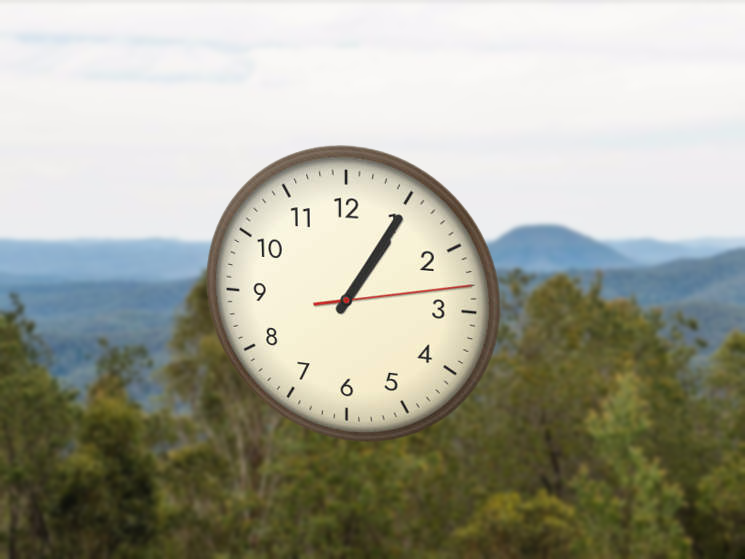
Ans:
**1:05:13**
